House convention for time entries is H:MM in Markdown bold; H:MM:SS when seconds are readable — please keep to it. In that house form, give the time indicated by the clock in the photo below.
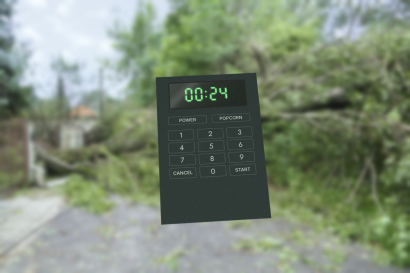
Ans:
**0:24**
